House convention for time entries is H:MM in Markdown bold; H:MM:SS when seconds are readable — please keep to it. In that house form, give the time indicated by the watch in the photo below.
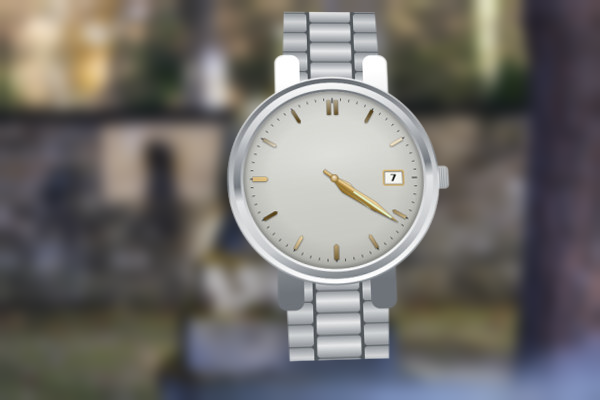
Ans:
**4:21**
